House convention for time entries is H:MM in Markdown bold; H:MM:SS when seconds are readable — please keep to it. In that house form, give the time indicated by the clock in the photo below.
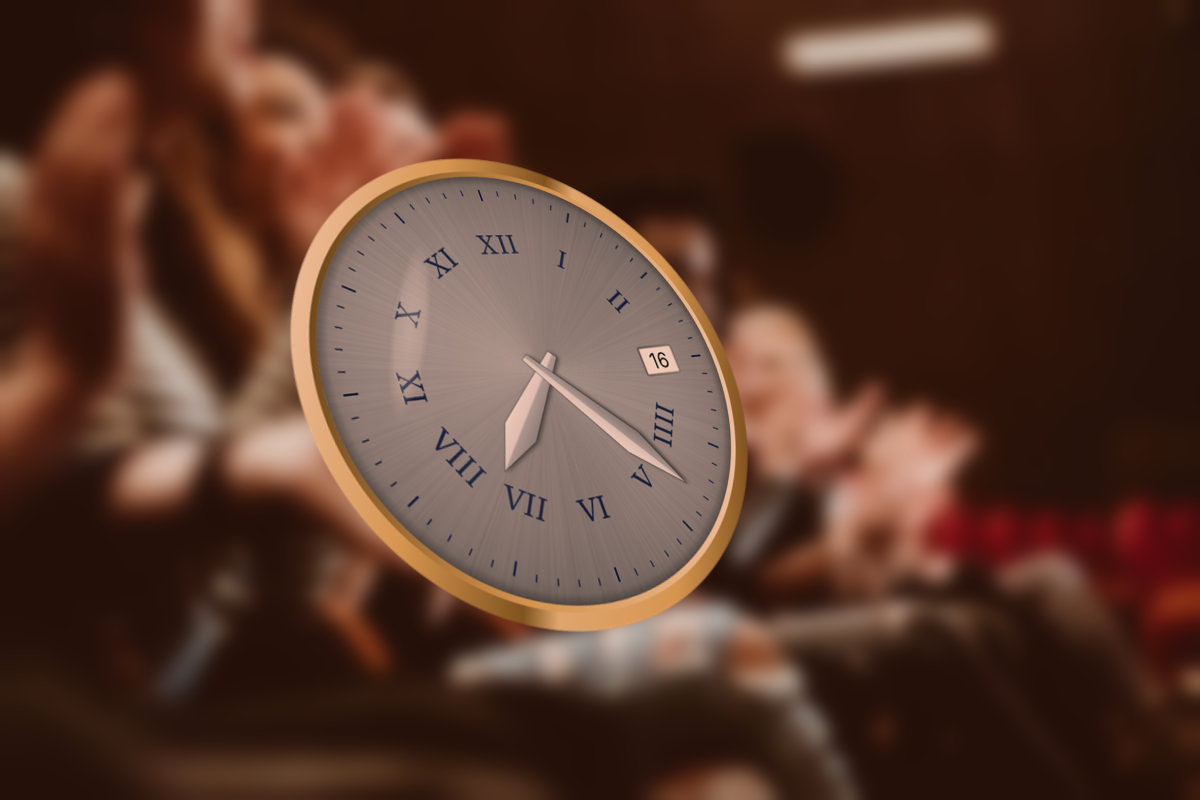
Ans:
**7:23**
